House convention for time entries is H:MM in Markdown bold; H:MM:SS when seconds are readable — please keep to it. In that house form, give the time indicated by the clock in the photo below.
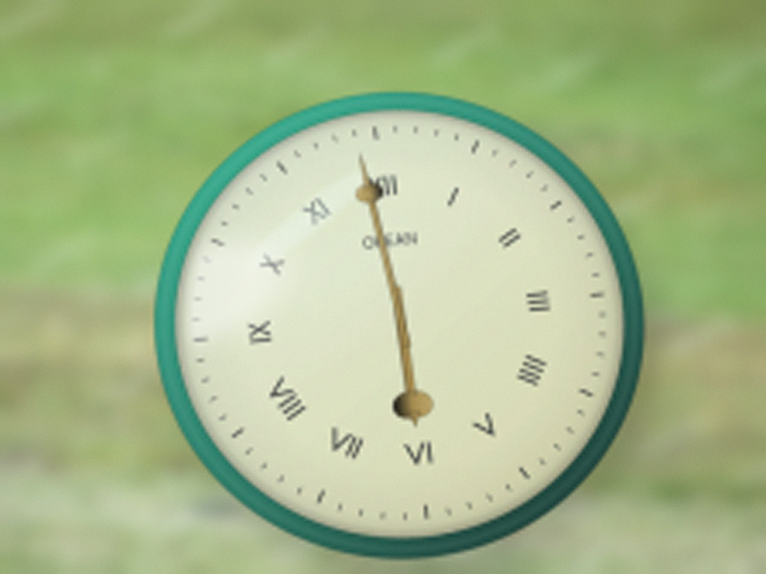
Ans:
**5:59**
